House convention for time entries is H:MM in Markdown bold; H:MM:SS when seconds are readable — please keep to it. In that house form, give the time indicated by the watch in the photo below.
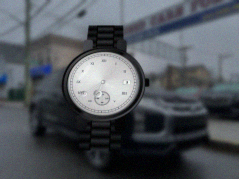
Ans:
**6:39**
